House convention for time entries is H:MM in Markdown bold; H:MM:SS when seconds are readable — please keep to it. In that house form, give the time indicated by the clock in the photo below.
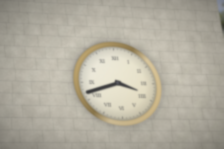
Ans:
**3:42**
